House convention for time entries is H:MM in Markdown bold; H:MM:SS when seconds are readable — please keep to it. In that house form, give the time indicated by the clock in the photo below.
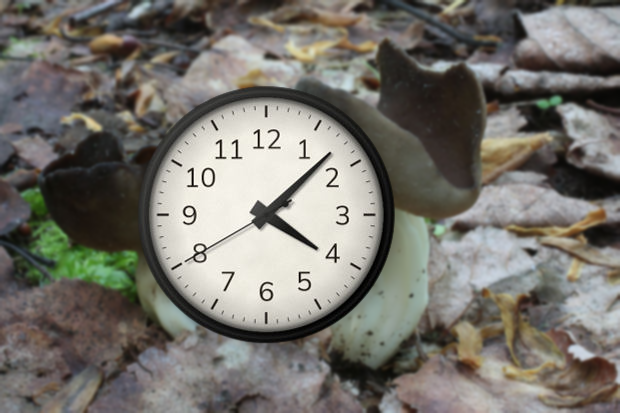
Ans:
**4:07:40**
